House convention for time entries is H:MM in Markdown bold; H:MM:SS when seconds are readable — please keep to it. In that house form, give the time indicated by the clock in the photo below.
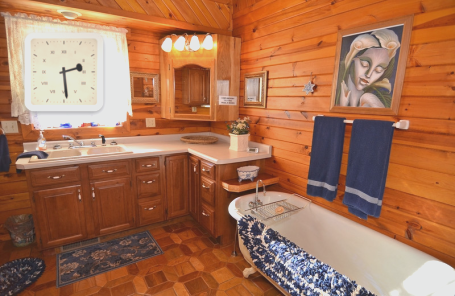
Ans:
**2:29**
